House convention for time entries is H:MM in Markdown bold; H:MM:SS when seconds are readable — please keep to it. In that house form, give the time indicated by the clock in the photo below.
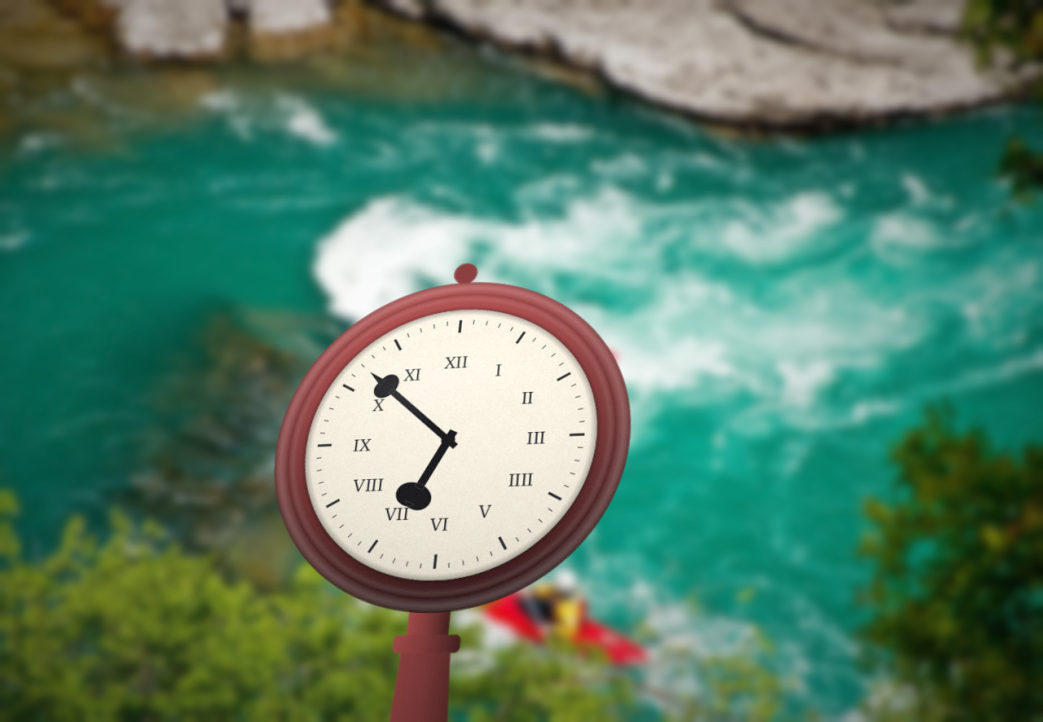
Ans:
**6:52**
